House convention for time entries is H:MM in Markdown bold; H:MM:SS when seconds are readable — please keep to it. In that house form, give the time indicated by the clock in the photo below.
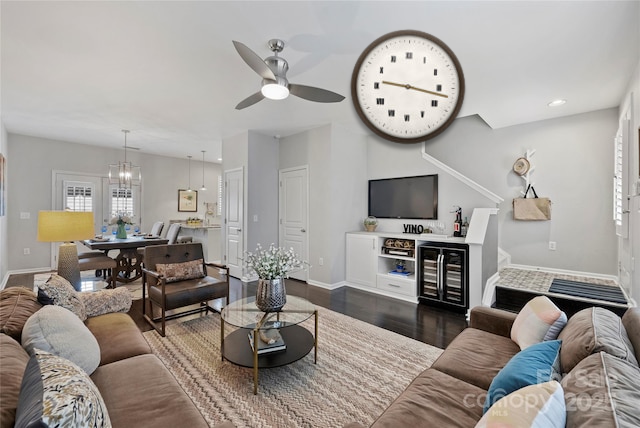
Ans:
**9:17**
